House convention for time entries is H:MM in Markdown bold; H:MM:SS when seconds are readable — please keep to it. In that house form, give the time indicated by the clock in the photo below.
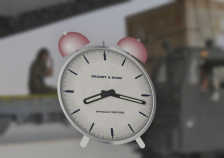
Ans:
**8:17**
